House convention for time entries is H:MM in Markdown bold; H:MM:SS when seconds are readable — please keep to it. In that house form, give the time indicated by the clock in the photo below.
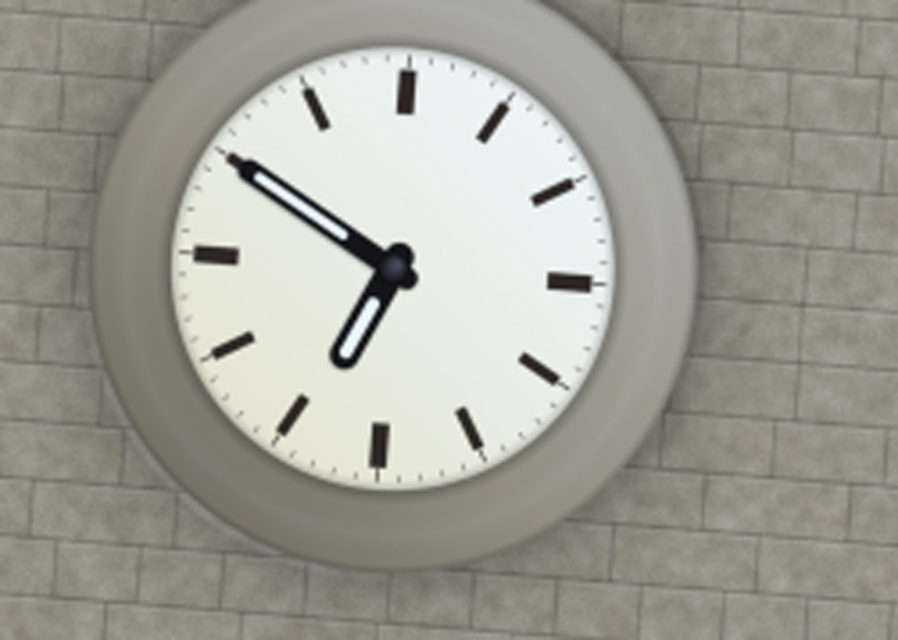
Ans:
**6:50**
